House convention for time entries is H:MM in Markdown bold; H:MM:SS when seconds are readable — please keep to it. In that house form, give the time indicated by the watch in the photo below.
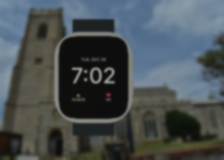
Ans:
**7:02**
